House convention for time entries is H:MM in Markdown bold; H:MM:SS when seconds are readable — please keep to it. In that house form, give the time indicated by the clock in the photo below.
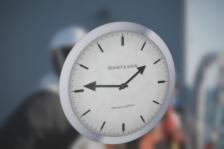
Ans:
**1:46**
